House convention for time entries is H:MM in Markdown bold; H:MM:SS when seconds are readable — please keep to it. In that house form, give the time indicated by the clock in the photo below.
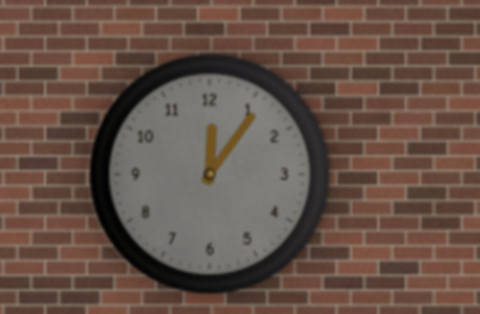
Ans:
**12:06**
